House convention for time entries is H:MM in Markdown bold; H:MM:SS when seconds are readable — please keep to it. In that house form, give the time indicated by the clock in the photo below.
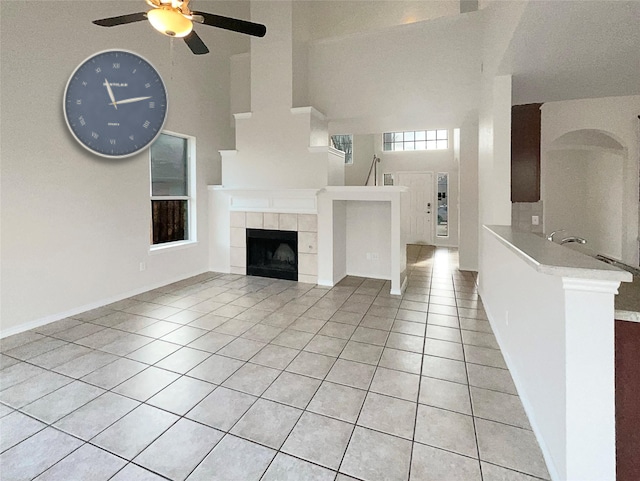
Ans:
**11:13**
